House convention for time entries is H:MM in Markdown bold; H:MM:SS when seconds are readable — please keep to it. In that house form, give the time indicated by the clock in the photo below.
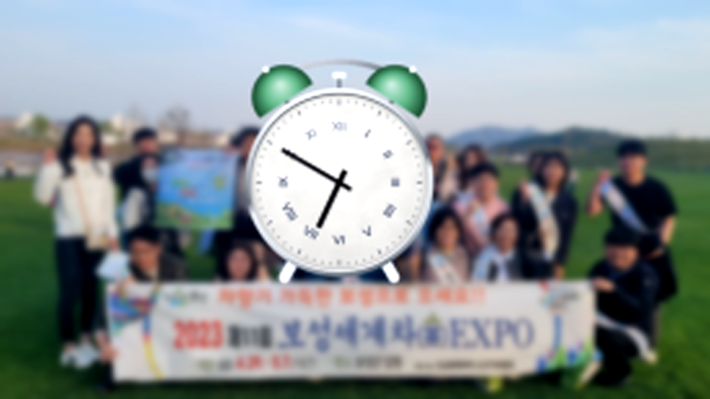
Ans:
**6:50**
